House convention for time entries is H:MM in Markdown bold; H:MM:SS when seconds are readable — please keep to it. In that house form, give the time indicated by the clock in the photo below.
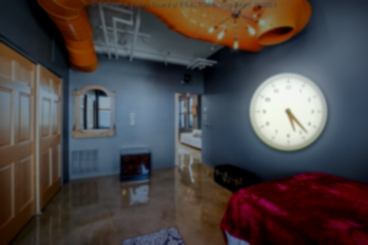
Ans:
**5:23**
